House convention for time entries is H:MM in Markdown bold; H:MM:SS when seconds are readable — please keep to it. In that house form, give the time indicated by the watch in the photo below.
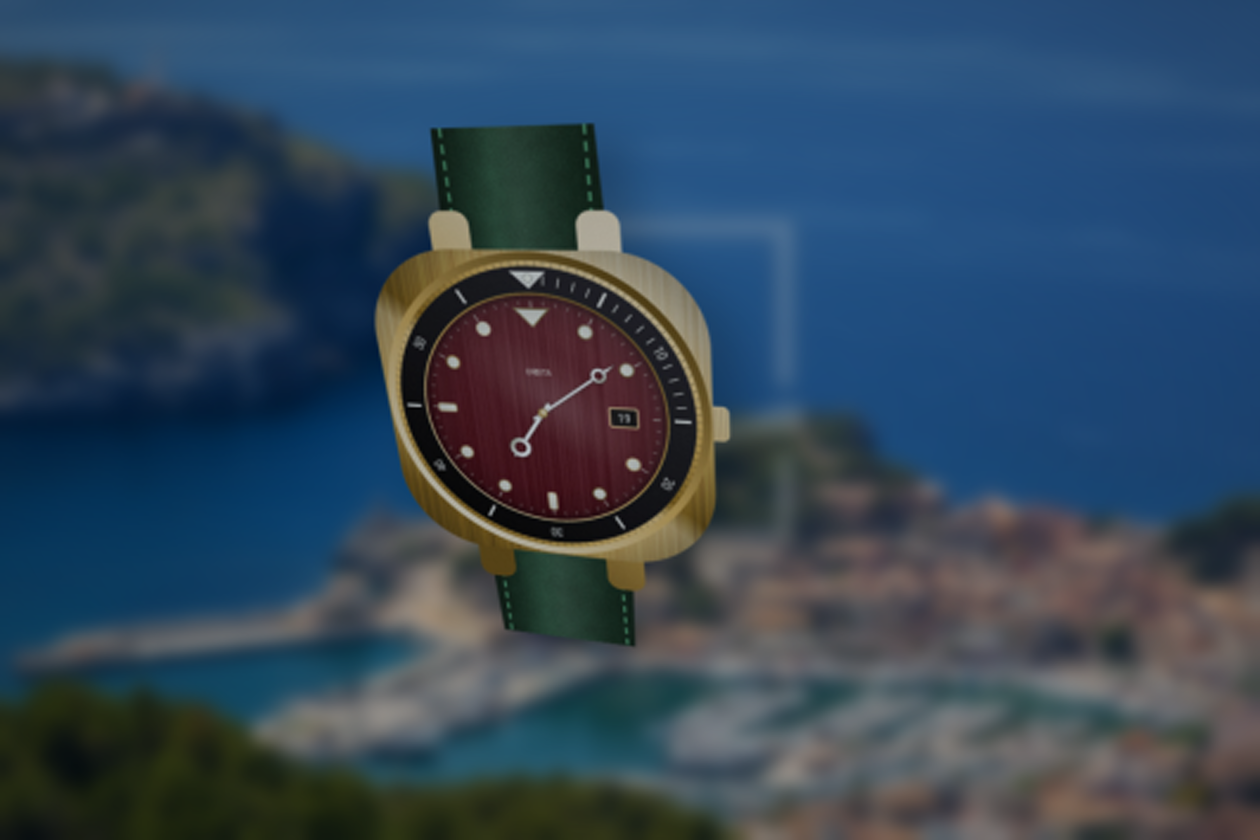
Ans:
**7:09**
